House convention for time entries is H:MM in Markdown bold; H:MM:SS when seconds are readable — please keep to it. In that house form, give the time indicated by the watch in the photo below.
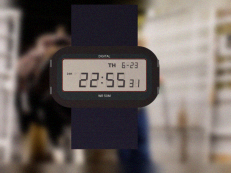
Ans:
**22:55:31**
